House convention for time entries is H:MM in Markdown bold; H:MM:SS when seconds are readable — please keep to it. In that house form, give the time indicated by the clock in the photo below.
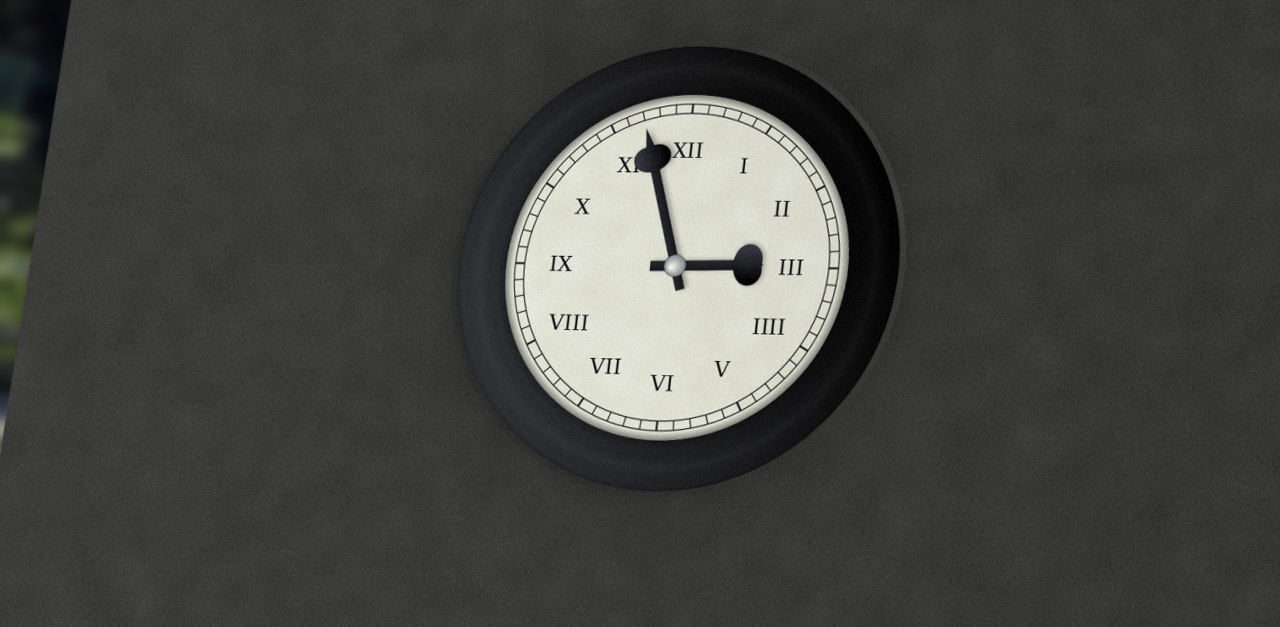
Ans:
**2:57**
